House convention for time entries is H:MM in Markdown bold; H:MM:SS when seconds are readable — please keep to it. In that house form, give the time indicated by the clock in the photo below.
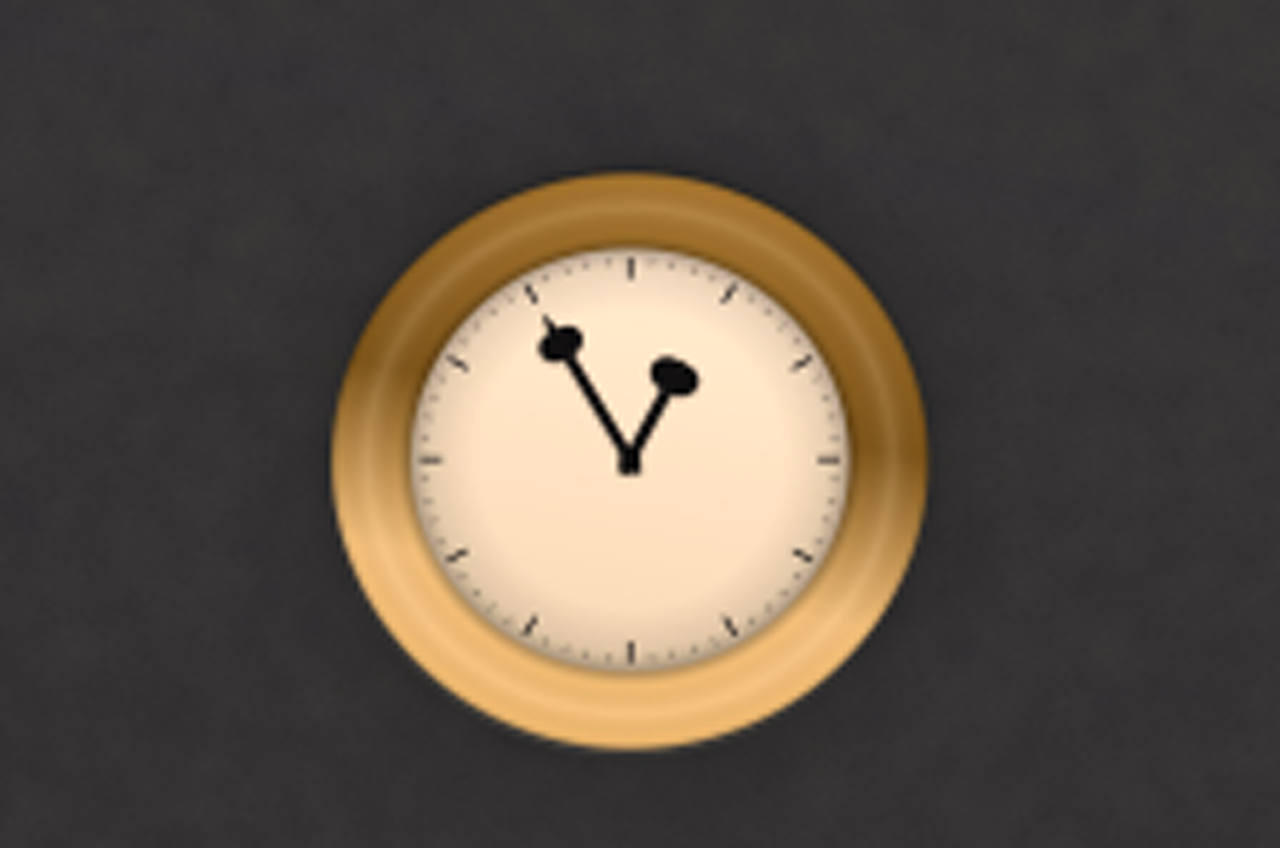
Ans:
**12:55**
